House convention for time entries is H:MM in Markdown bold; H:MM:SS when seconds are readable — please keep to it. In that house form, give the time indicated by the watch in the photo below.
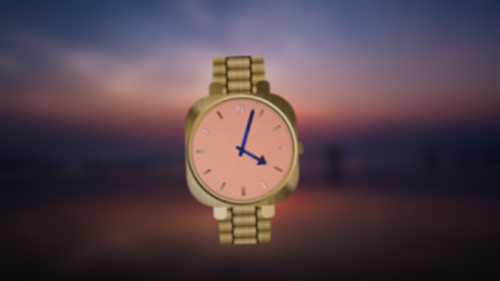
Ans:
**4:03**
